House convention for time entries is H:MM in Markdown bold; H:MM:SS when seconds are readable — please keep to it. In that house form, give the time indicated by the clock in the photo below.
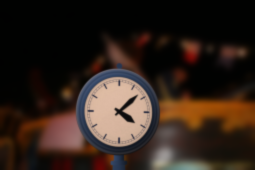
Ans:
**4:08**
